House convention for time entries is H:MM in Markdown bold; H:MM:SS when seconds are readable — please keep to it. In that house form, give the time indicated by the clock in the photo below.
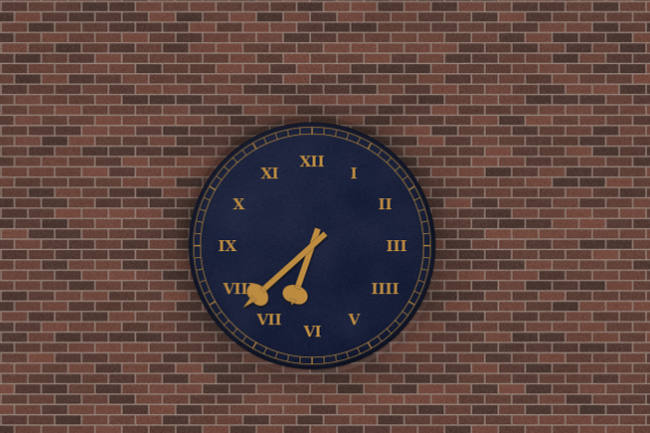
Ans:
**6:38**
